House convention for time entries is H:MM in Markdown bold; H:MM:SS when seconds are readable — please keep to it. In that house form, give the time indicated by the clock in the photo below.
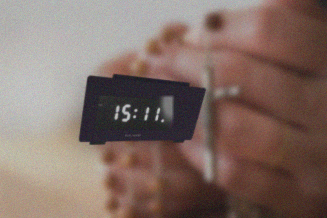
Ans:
**15:11**
